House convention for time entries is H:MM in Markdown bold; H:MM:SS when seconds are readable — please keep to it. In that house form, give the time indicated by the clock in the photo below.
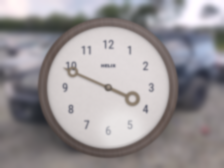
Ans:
**3:49**
